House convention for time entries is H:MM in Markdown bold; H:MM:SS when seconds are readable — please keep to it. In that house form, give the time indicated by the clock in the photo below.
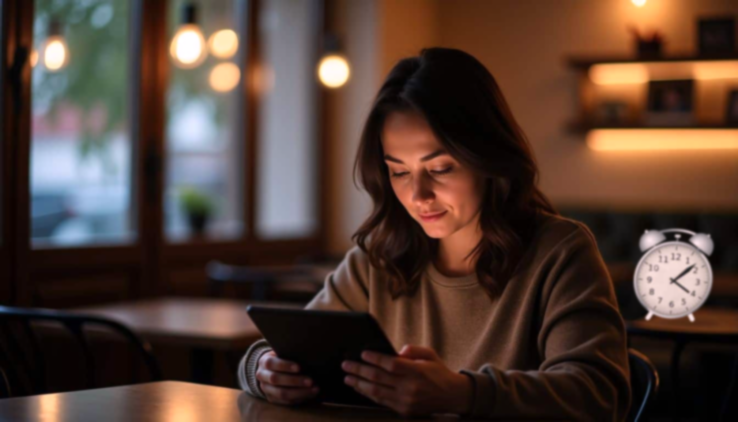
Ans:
**4:08**
